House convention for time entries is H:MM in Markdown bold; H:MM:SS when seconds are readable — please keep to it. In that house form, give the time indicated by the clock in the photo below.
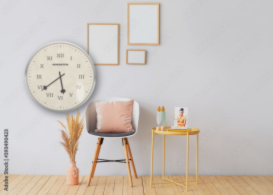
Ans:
**5:39**
